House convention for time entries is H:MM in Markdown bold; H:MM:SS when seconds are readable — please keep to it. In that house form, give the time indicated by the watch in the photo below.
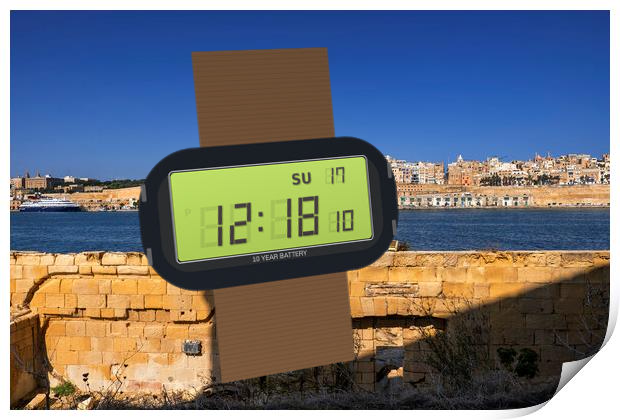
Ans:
**12:18:10**
